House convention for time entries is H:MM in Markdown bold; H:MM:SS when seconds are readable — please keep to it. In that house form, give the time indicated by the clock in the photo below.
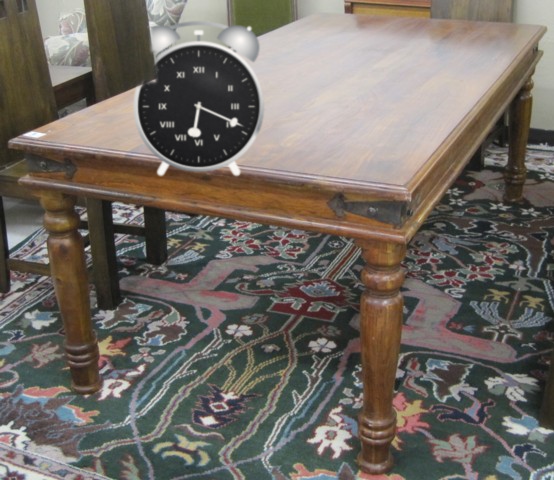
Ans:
**6:19**
